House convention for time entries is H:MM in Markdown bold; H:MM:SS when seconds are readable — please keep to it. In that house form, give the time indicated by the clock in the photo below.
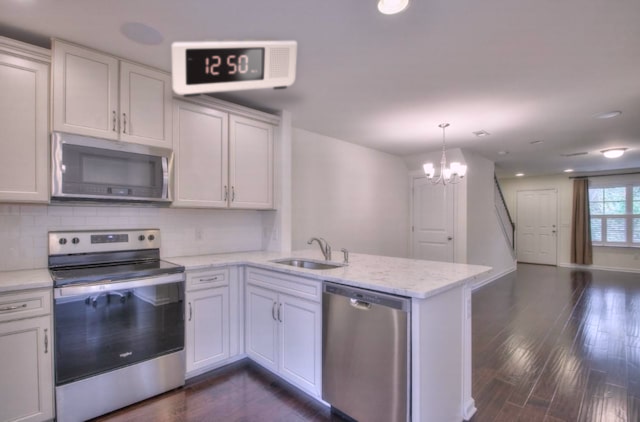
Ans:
**12:50**
